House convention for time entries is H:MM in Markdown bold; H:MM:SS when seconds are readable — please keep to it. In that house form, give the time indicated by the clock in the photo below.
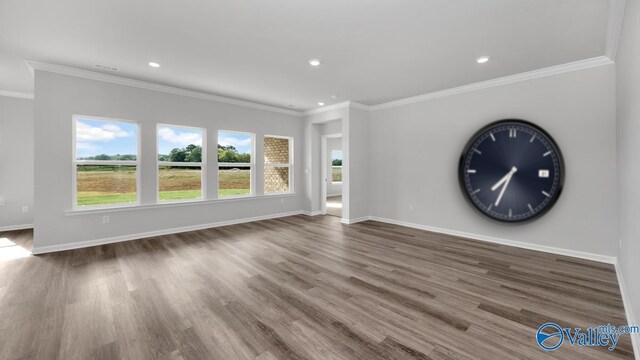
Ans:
**7:34**
